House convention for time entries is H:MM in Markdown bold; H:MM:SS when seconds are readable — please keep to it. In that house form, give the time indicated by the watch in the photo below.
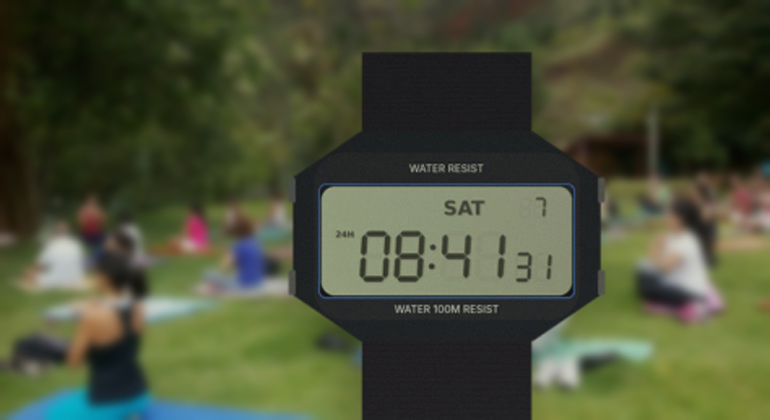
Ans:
**8:41:31**
